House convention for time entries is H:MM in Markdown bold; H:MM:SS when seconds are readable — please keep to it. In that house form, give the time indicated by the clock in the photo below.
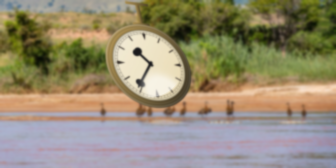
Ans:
**10:36**
